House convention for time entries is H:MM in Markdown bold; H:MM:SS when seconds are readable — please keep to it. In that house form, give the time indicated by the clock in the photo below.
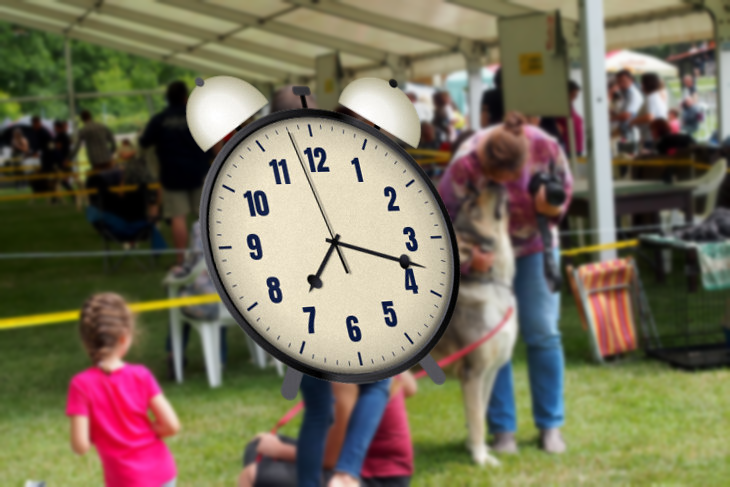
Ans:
**7:17:58**
